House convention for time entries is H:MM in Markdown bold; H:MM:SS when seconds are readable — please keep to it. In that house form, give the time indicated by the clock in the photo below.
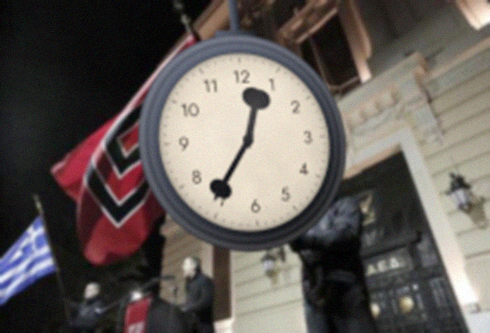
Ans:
**12:36**
